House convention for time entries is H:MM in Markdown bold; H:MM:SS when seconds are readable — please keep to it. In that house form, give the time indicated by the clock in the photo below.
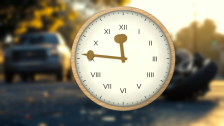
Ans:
**11:46**
